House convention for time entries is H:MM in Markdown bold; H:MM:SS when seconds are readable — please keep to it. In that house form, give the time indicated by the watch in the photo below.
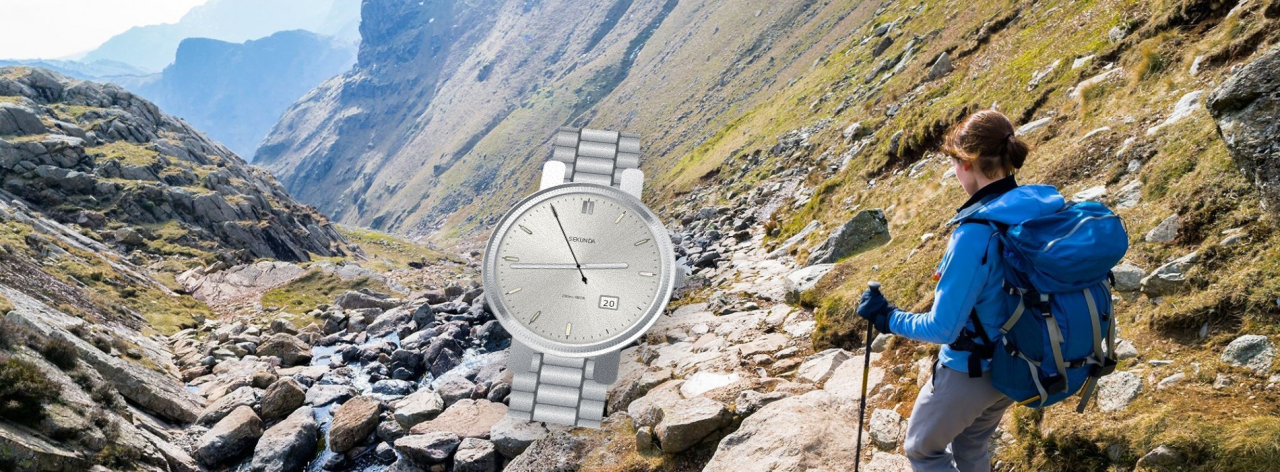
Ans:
**2:43:55**
